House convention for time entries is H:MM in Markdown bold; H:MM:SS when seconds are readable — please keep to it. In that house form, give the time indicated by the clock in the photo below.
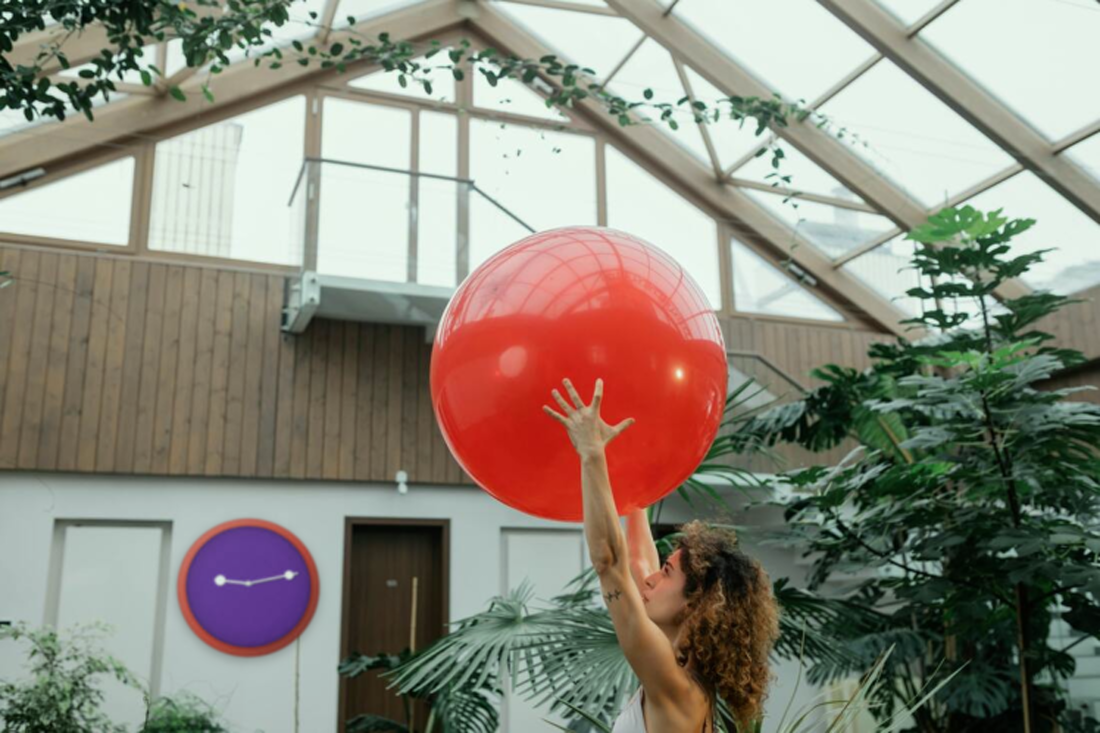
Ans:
**9:13**
